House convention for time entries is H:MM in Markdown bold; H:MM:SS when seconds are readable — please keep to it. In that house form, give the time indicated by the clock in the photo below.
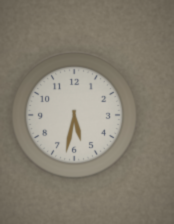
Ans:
**5:32**
